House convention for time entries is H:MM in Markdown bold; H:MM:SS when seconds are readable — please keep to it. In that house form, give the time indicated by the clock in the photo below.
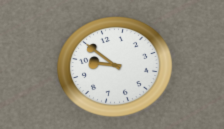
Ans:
**9:55**
